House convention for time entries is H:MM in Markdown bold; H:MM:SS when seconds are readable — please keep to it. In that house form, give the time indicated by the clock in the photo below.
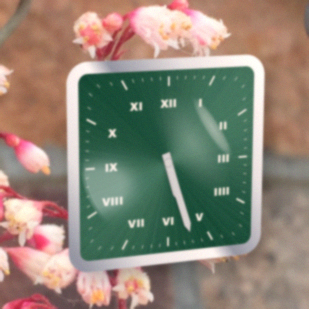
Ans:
**5:27**
